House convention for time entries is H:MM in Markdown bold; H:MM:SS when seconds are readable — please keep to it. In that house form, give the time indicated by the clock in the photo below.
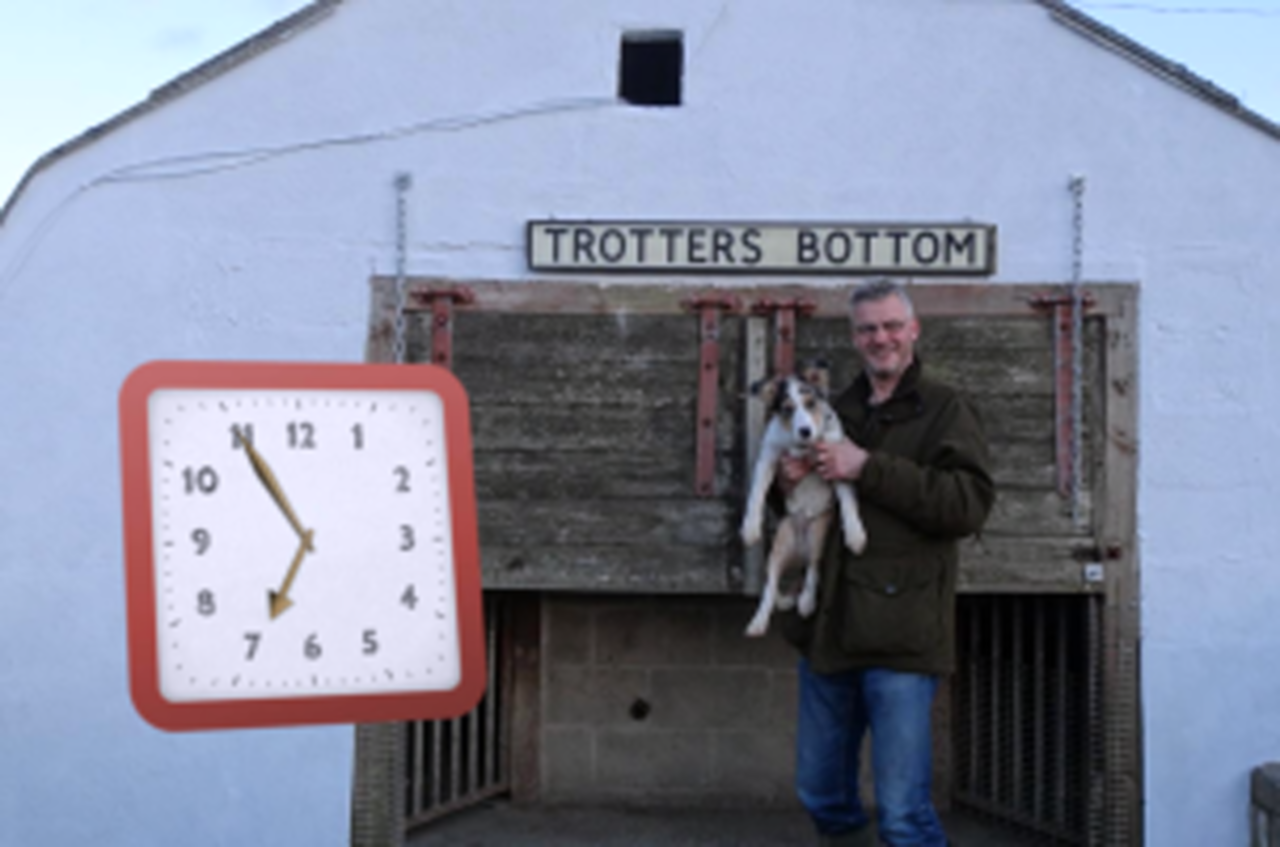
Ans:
**6:55**
